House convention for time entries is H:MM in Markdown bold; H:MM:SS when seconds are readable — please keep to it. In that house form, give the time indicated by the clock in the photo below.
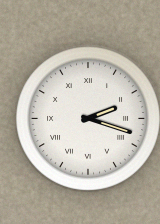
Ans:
**2:18**
